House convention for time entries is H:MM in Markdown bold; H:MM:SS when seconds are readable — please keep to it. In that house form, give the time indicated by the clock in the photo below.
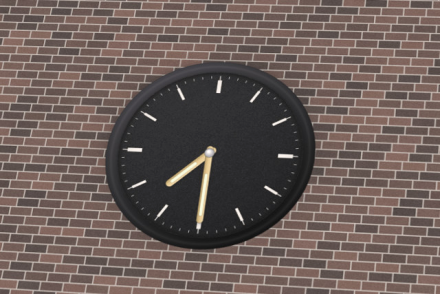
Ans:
**7:30**
